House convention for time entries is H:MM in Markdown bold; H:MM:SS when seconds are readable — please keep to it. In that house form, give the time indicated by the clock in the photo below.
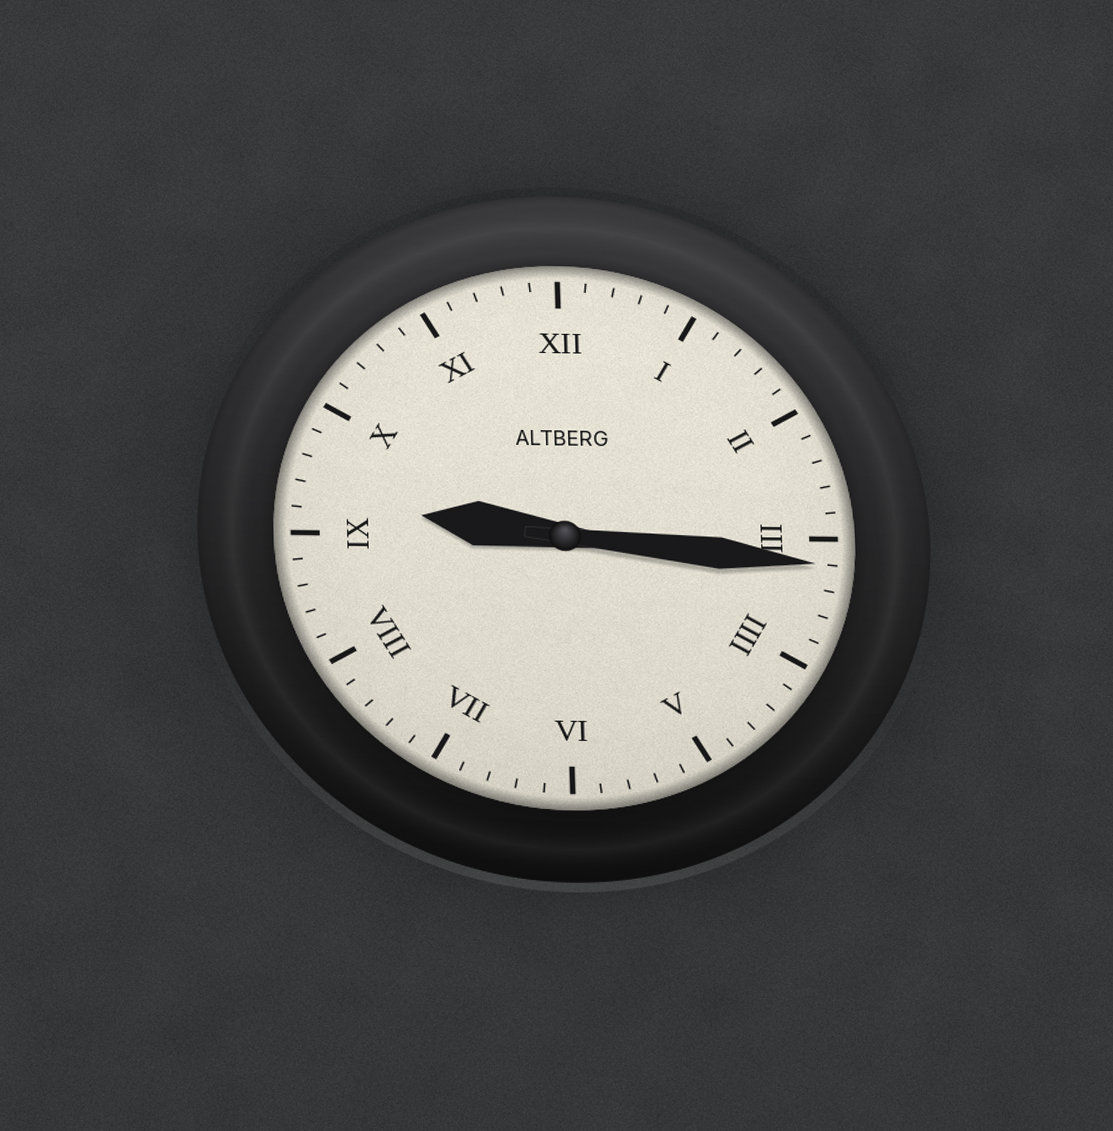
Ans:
**9:16**
